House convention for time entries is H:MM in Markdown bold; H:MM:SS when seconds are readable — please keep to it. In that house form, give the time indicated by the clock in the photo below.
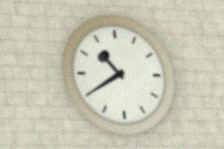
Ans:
**10:40**
